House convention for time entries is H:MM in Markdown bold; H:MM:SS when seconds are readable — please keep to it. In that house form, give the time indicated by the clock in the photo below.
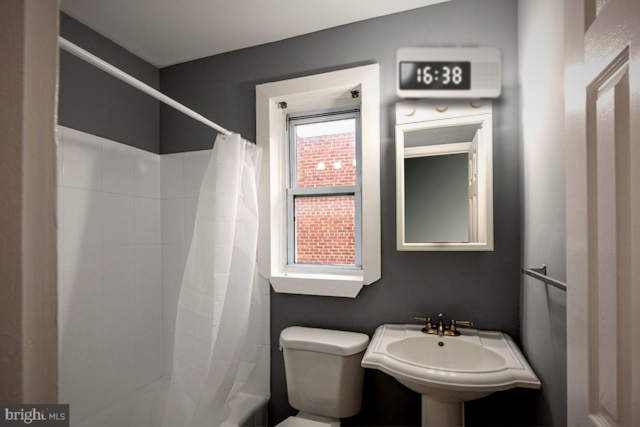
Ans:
**16:38**
